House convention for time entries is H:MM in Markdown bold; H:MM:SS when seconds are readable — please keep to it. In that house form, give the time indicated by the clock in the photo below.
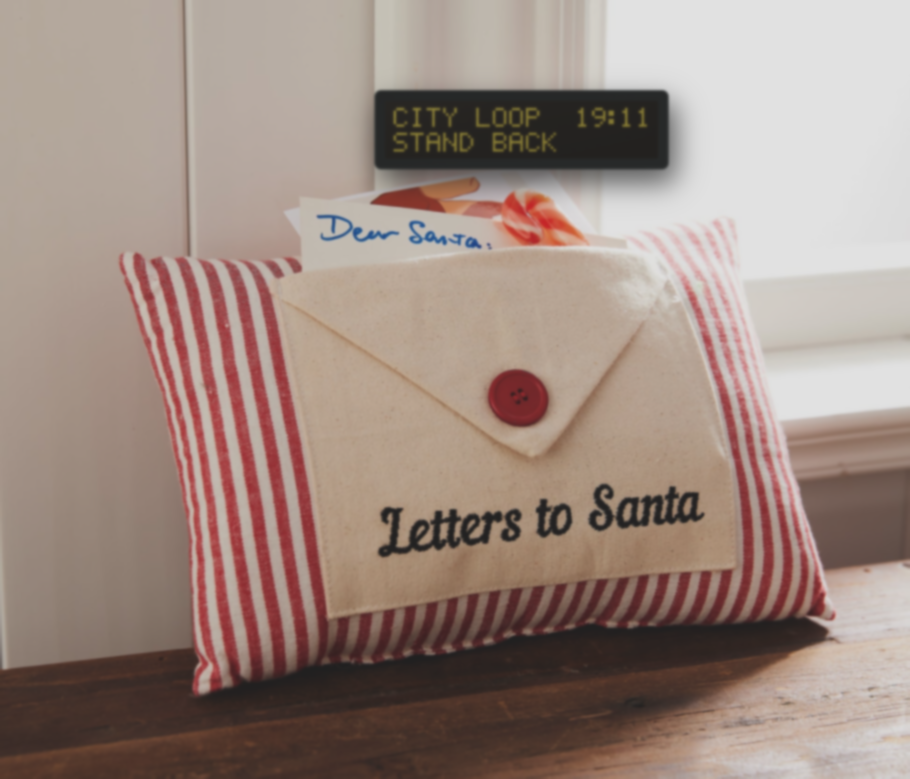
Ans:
**19:11**
